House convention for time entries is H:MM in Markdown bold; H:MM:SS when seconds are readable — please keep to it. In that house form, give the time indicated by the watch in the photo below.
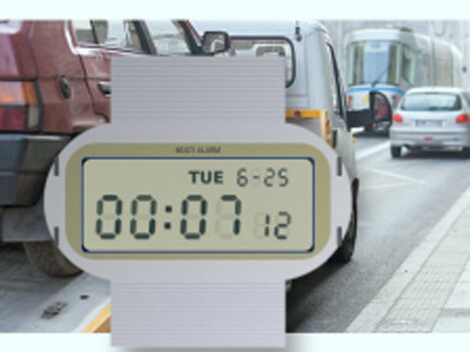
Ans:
**0:07:12**
